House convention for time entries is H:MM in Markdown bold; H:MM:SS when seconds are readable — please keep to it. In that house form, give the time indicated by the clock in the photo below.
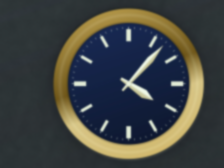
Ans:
**4:07**
